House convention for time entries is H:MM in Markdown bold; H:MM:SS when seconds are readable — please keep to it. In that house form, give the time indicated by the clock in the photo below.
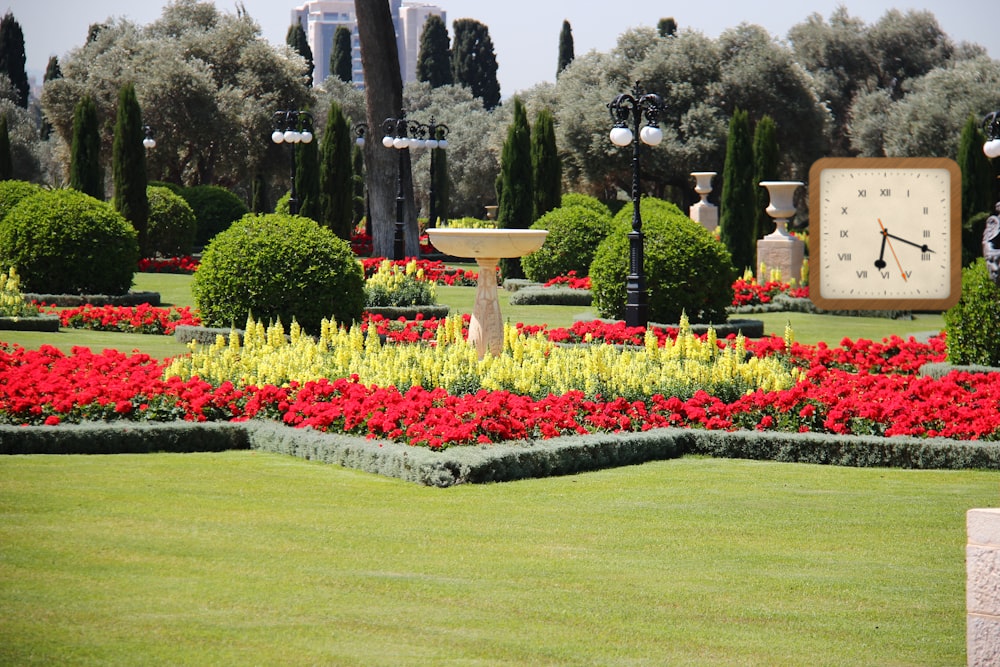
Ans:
**6:18:26**
